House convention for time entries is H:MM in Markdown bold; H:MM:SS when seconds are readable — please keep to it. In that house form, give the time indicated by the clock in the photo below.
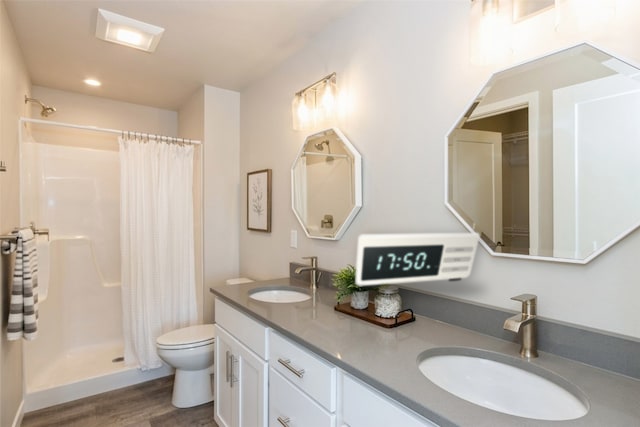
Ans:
**17:50**
